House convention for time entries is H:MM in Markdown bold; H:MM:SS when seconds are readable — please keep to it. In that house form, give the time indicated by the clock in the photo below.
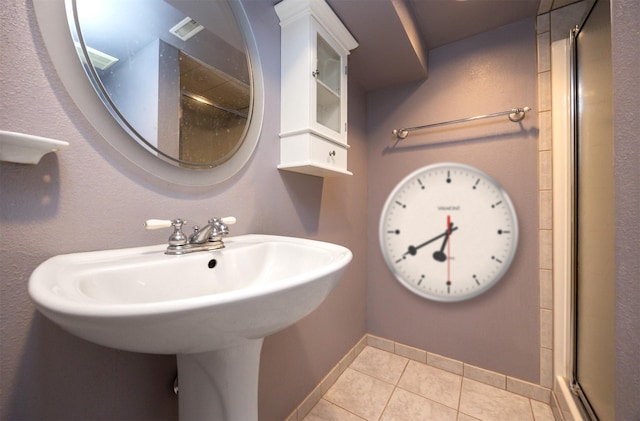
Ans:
**6:40:30**
